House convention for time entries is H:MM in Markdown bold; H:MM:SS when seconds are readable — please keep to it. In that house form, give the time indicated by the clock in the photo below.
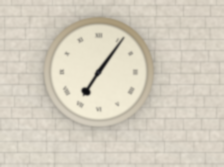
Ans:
**7:06**
